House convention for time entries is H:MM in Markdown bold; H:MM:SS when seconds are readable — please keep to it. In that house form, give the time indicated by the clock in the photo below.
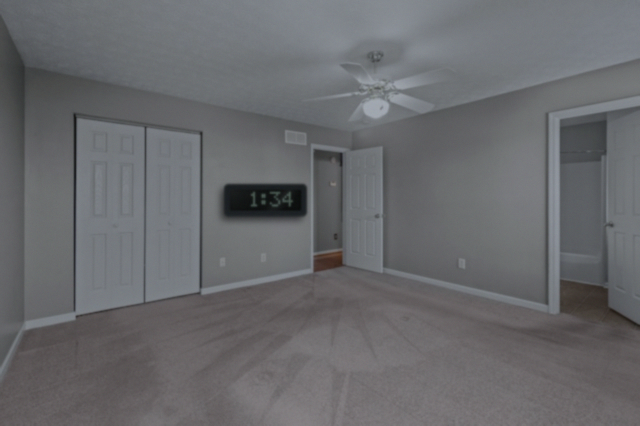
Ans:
**1:34**
